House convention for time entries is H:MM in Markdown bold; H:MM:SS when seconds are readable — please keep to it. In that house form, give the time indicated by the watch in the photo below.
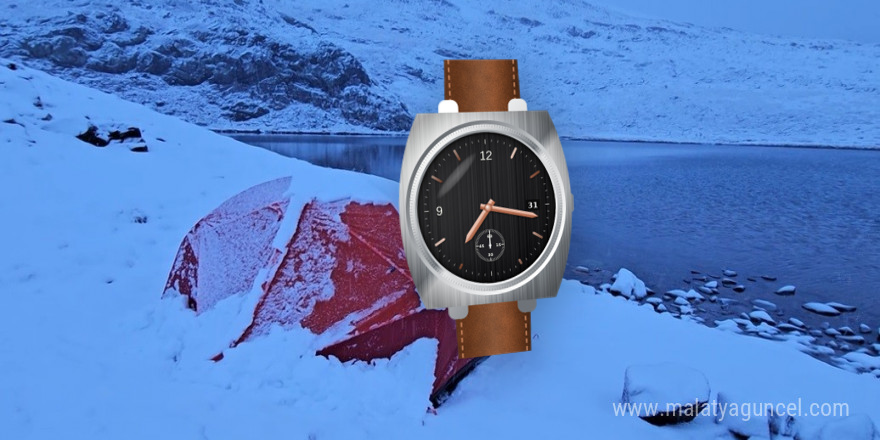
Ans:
**7:17**
